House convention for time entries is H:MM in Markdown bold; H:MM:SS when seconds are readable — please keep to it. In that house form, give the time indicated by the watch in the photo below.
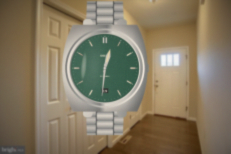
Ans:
**12:31**
